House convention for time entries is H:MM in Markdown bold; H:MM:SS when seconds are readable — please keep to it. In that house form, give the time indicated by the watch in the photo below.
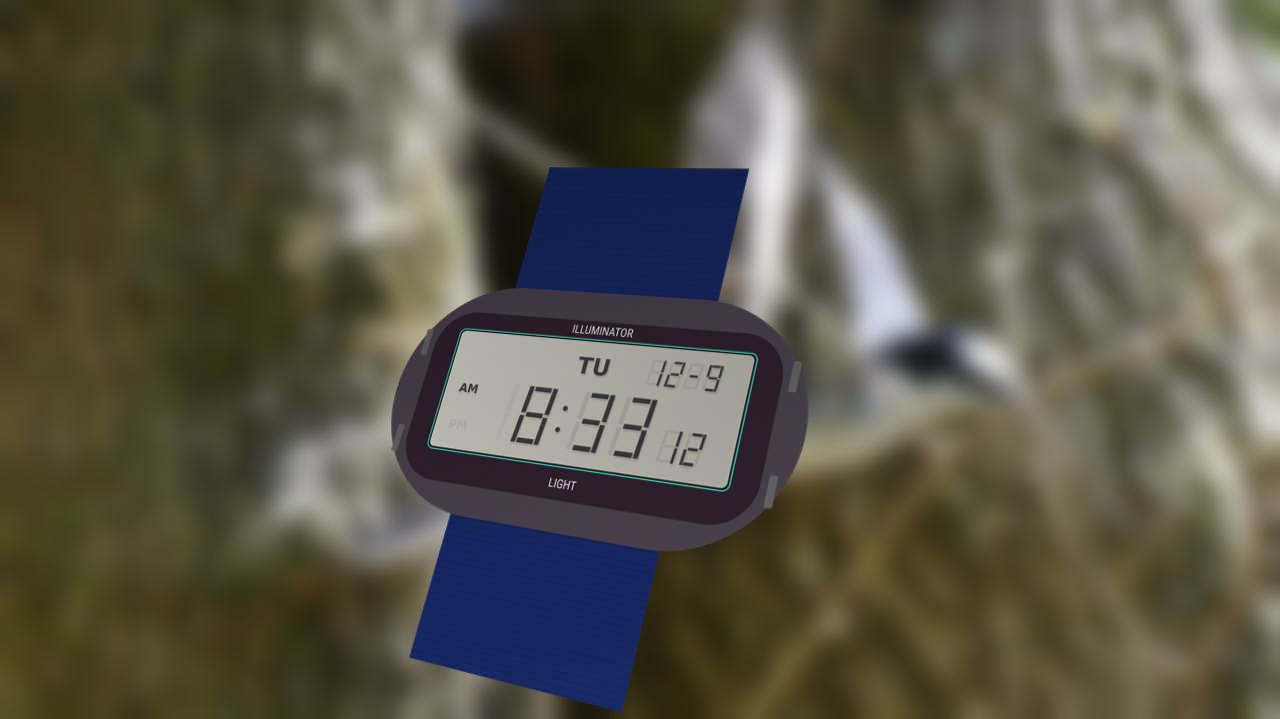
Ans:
**8:33:12**
